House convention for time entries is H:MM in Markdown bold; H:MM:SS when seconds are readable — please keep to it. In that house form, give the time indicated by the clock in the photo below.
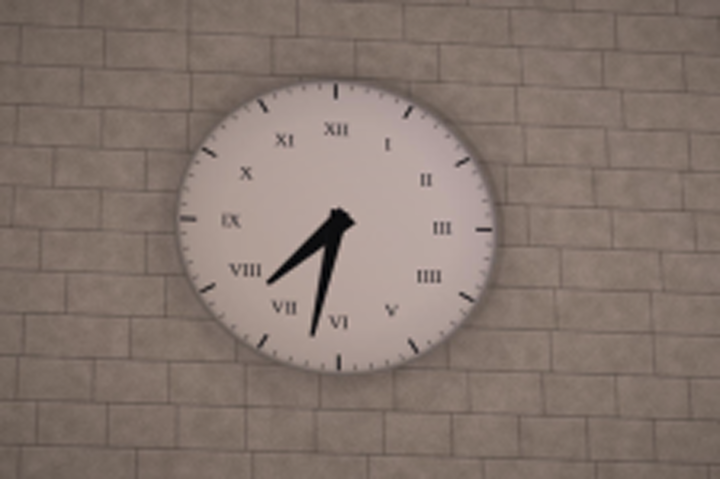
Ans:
**7:32**
